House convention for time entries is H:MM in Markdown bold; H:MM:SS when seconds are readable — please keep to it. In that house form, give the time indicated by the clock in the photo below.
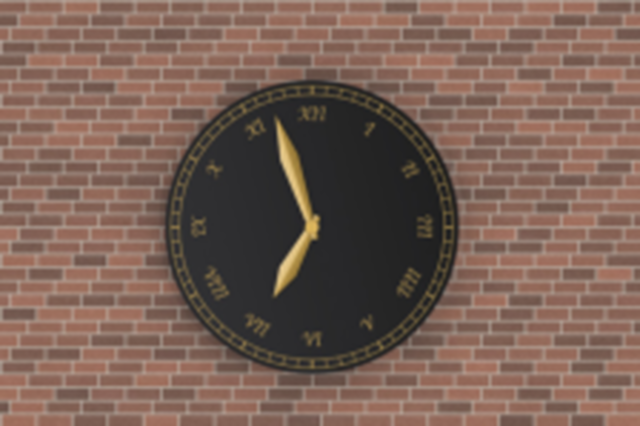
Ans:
**6:57**
